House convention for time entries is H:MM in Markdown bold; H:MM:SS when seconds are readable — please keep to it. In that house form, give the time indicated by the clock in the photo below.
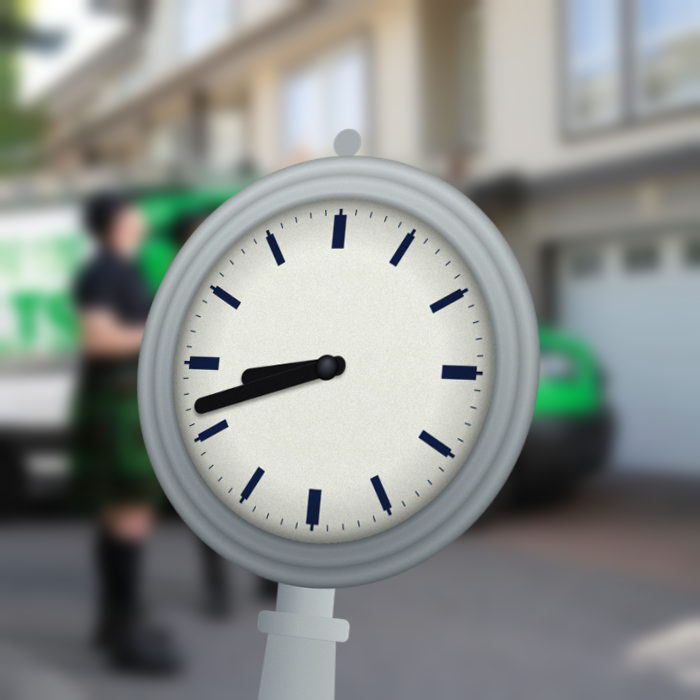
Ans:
**8:42**
